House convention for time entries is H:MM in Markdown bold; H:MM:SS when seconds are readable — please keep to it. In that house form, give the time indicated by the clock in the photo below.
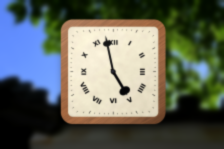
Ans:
**4:58**
